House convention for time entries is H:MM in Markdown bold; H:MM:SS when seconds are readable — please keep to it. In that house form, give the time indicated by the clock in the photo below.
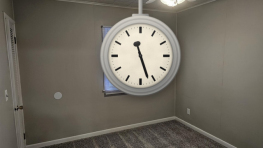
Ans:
**11:27**
